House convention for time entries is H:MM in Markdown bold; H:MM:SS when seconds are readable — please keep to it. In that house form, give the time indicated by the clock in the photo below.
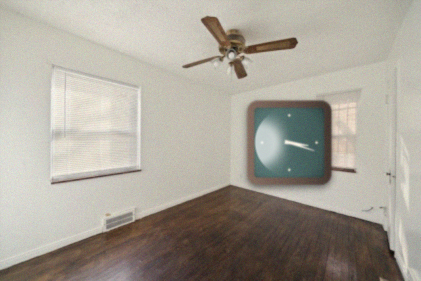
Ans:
**3:18**
